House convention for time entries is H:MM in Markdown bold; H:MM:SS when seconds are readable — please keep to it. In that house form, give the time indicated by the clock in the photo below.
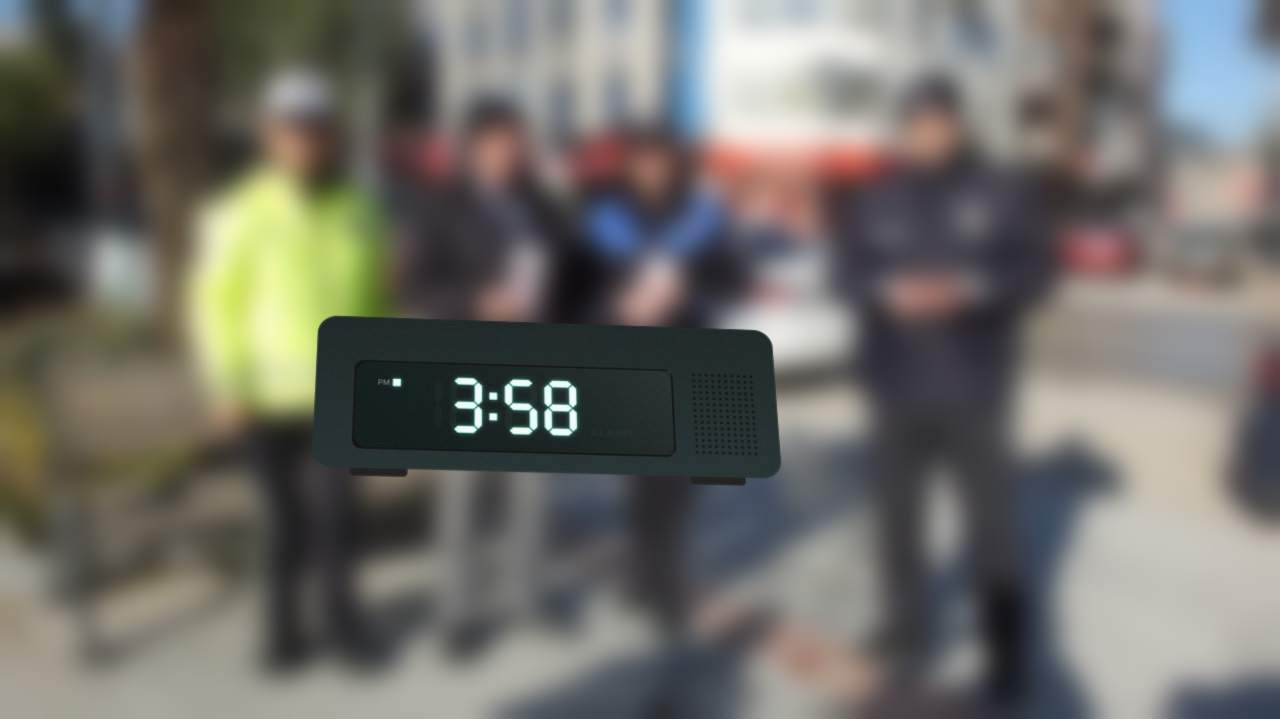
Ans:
**3:58**
